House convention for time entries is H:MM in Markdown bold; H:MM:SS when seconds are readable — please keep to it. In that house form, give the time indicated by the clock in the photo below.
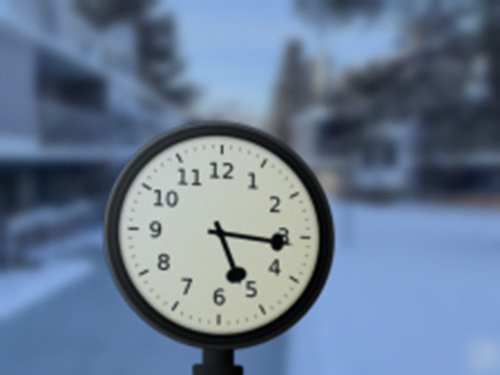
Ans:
**5:16**
